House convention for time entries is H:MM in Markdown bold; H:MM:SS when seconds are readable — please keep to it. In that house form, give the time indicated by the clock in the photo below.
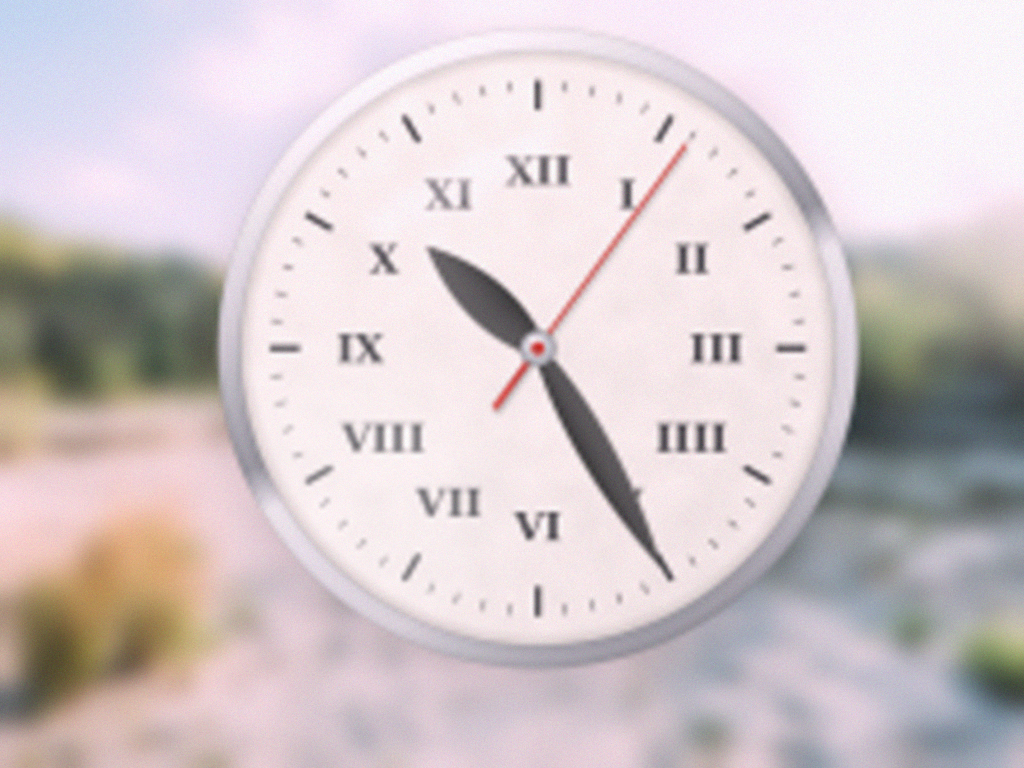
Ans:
**10:25:06**
